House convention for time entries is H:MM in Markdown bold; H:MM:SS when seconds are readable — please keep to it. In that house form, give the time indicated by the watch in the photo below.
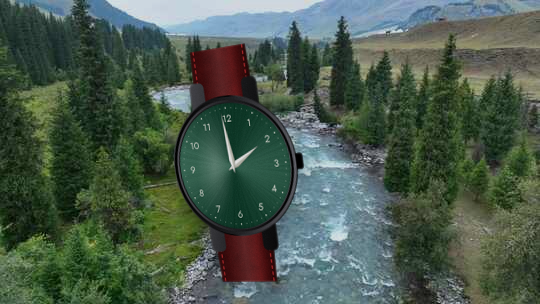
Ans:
**1:59**
